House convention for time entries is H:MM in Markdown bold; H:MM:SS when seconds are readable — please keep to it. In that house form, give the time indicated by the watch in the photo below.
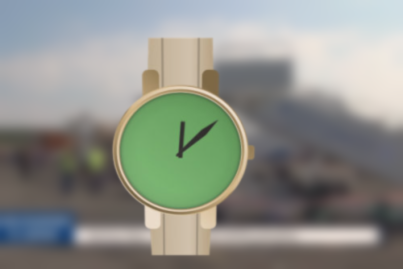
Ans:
**12:08**
